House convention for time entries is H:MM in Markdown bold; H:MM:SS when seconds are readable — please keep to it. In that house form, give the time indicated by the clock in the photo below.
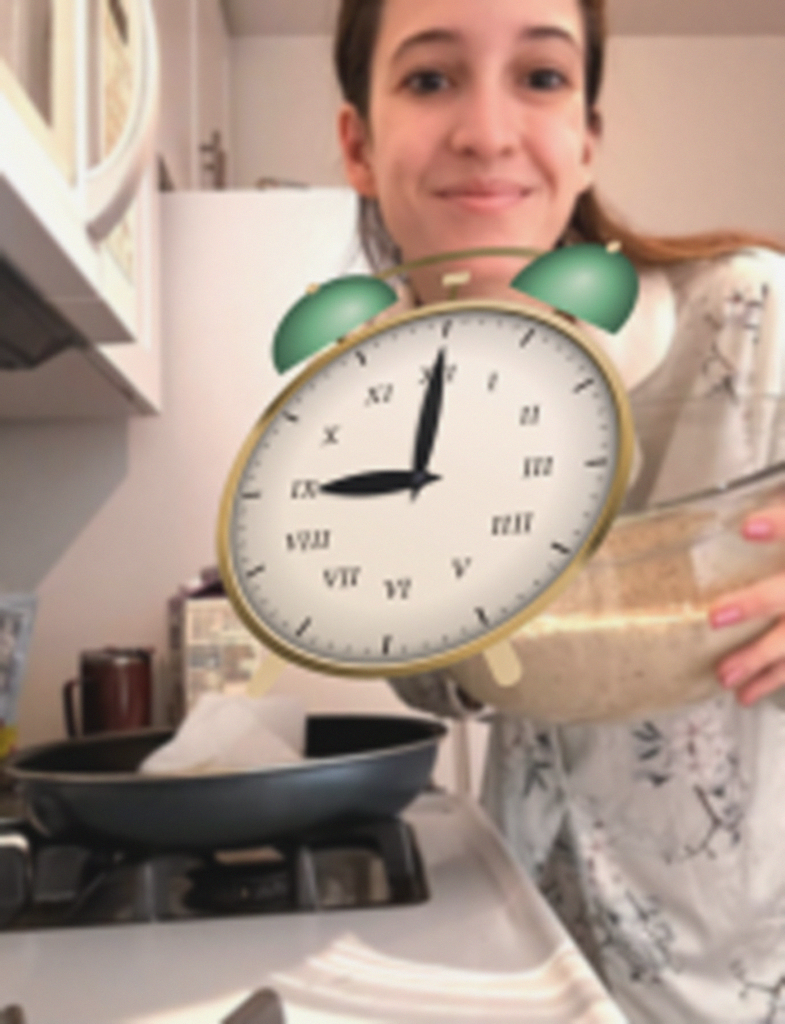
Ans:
**9:00**
